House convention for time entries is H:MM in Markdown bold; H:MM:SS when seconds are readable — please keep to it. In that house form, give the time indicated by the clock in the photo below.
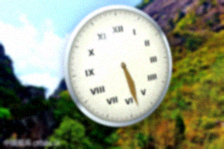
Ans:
**5:28**
